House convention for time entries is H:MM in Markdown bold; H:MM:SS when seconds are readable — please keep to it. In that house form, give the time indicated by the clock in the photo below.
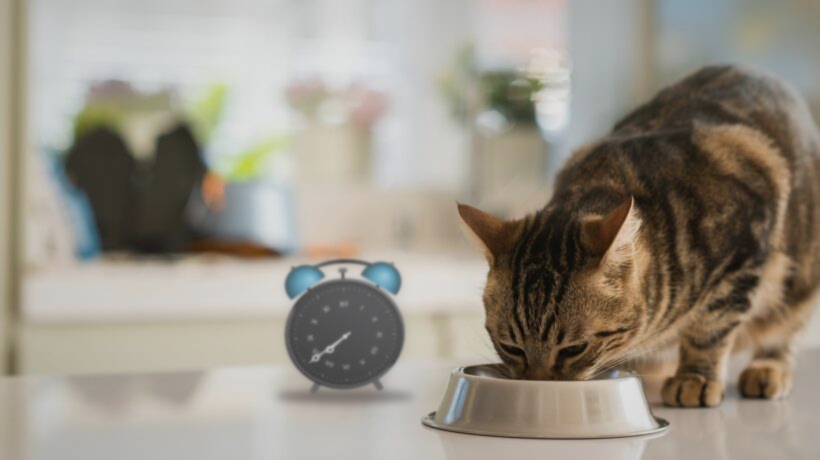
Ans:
**7:39**
